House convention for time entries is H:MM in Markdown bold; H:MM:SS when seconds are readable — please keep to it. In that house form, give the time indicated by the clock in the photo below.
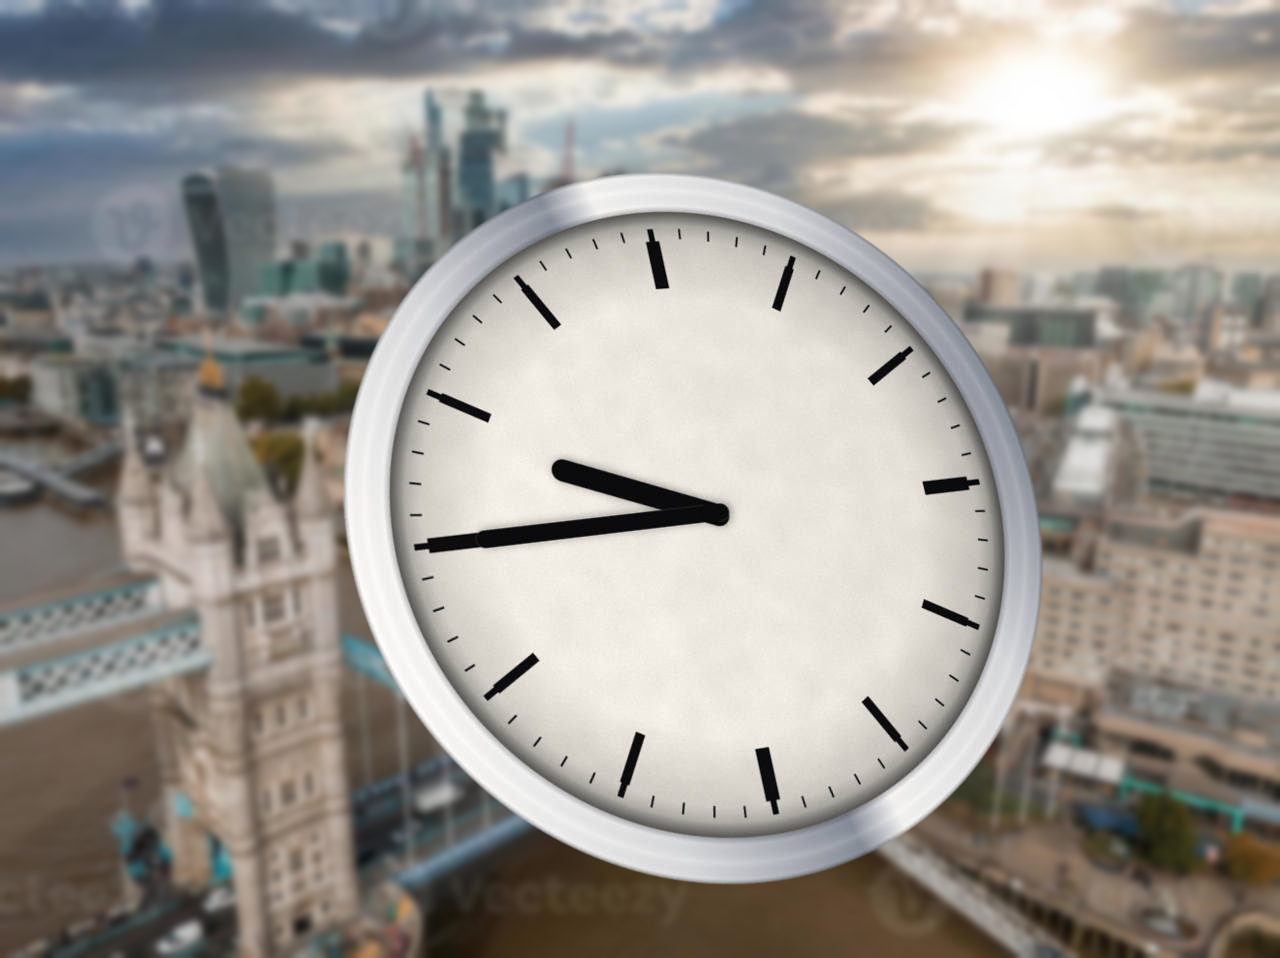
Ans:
**9:45**
